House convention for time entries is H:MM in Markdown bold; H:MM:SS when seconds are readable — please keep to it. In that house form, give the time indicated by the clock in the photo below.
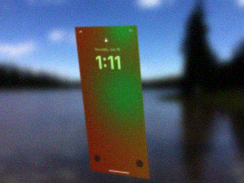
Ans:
**1:11**
